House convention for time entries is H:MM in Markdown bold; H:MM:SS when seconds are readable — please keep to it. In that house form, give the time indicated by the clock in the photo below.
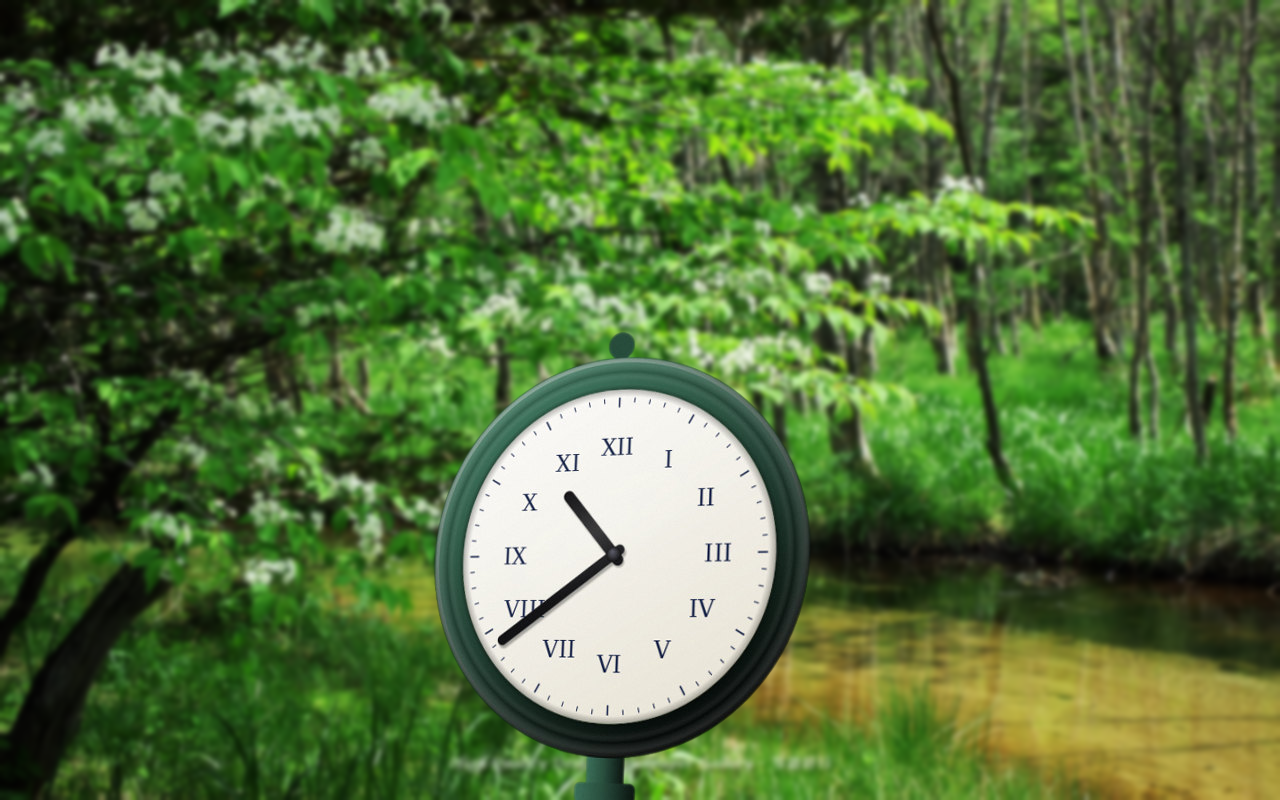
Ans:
**10:39**
